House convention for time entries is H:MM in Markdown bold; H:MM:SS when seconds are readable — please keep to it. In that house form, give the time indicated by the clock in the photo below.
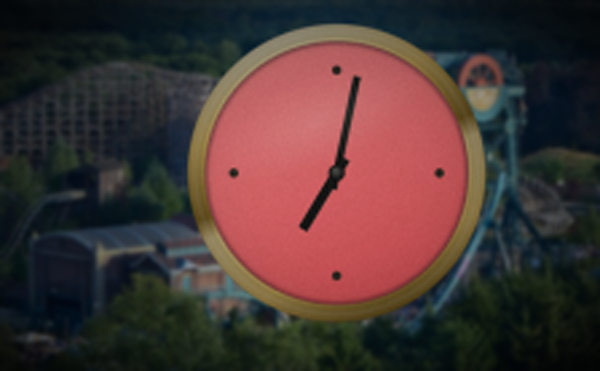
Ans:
**7:02**
